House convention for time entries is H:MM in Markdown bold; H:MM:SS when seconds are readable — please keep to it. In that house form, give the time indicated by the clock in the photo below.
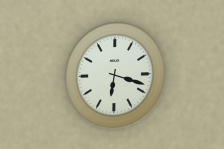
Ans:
**6:18**
